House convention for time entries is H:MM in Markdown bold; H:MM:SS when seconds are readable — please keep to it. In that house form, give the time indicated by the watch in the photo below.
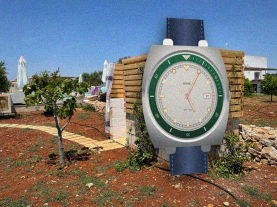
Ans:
**5:05**
